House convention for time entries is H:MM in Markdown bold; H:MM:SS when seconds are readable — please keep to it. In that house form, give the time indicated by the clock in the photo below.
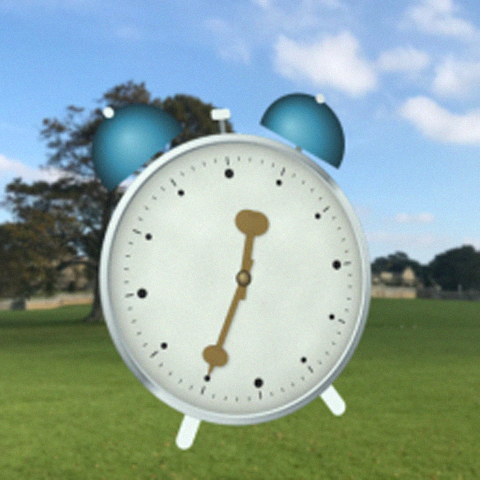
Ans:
**12:35**
